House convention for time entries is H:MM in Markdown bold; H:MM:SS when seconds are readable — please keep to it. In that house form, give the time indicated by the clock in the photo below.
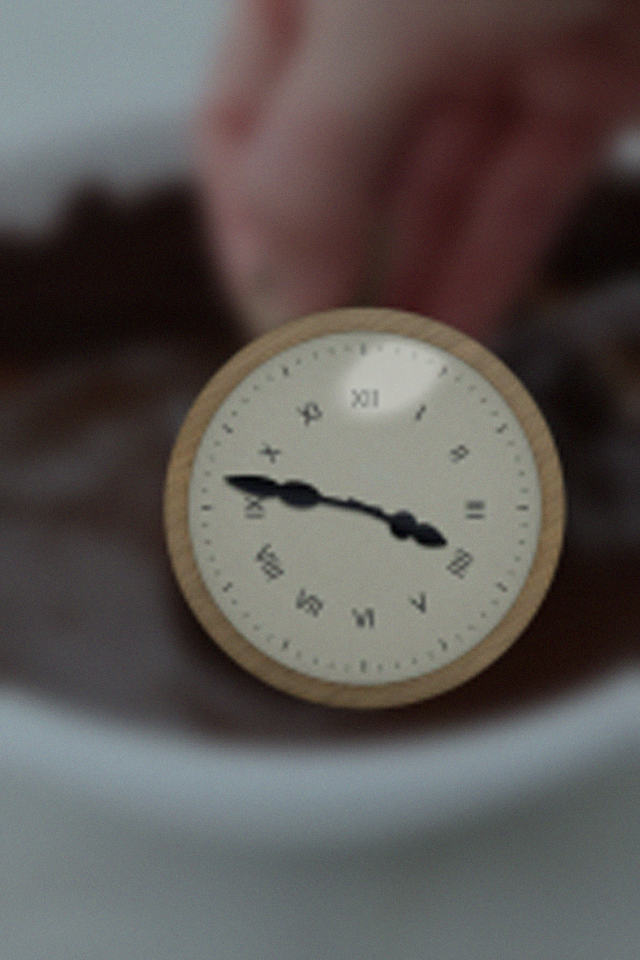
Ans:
**3:47**
